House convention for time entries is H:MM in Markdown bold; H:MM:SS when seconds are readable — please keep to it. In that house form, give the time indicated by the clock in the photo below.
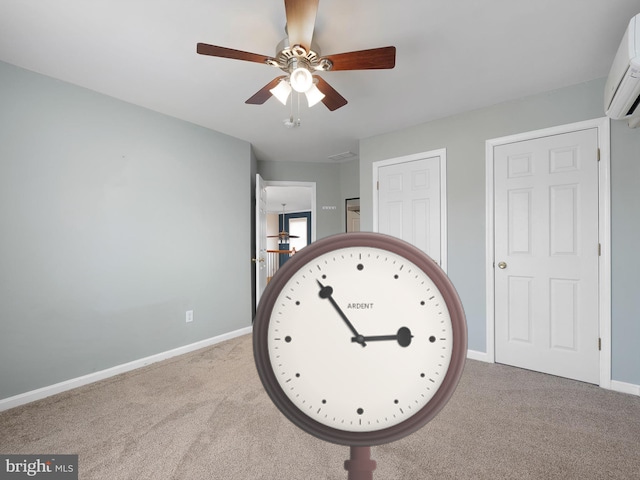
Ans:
**2:54**
